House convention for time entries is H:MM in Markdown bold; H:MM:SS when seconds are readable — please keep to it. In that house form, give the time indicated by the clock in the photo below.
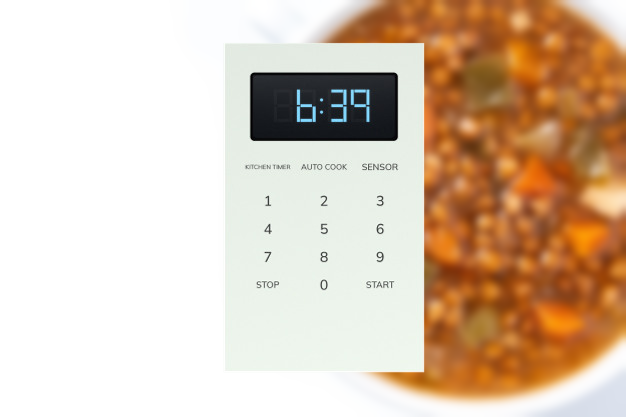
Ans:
**6:39**
